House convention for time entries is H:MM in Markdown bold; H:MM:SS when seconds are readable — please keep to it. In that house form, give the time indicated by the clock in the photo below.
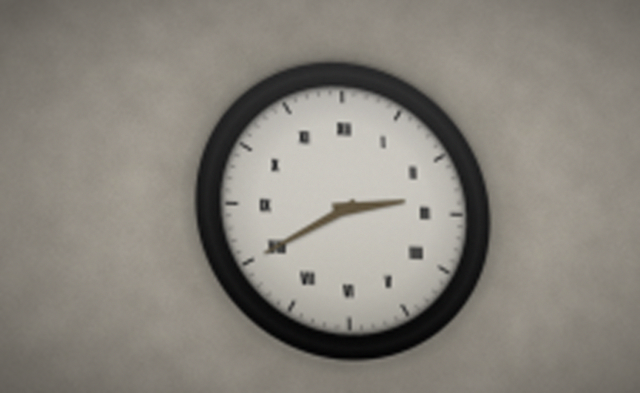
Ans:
**2:40**
